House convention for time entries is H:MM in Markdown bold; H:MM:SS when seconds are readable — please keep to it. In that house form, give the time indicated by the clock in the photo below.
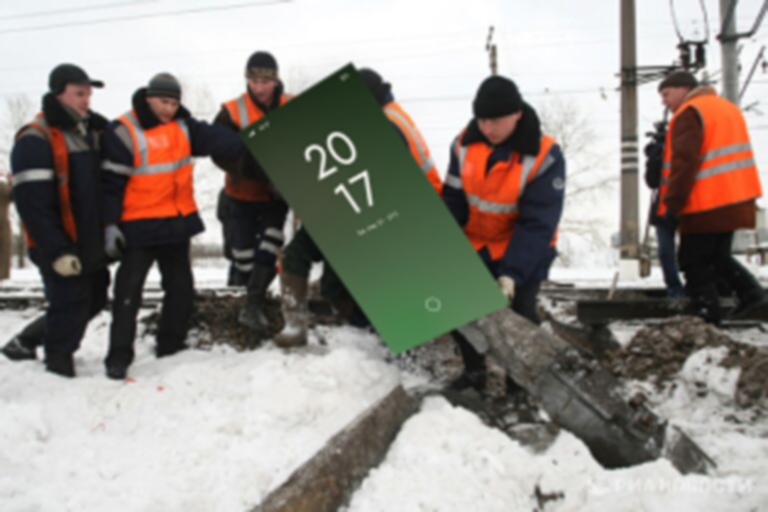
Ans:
**20:17**
